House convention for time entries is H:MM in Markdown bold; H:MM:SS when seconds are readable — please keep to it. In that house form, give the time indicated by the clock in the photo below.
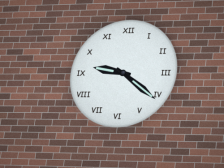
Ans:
**9:21**
